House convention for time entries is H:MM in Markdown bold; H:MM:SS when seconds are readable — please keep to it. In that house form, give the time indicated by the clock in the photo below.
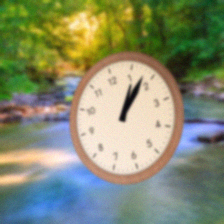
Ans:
**1:08**
